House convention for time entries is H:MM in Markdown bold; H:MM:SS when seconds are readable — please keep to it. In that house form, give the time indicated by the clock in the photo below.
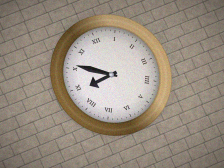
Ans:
**8:51**
